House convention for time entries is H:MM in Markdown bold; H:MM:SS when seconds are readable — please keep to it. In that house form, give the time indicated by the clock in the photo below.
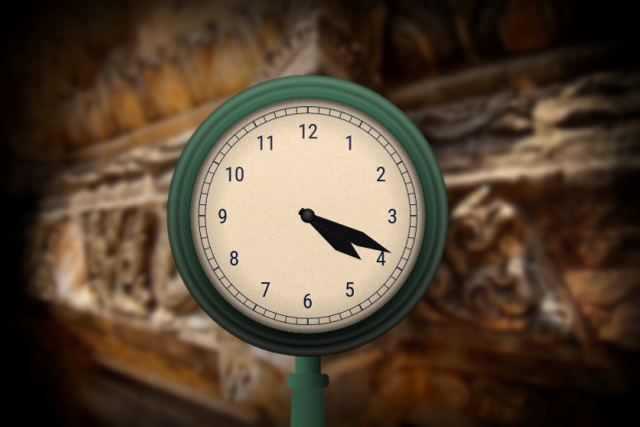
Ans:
**4:19**
